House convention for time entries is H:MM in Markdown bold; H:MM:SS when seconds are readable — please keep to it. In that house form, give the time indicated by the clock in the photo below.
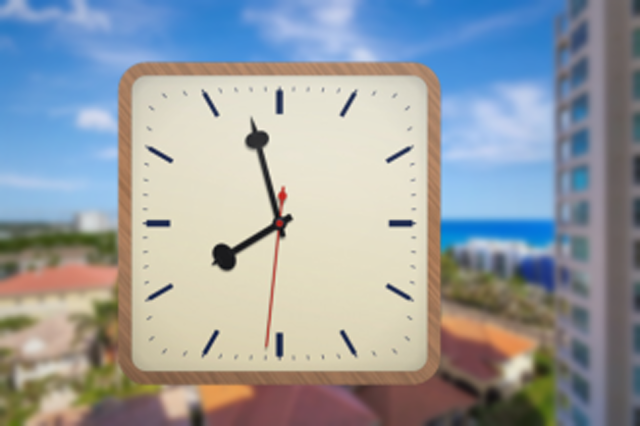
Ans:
**7:57:31**
